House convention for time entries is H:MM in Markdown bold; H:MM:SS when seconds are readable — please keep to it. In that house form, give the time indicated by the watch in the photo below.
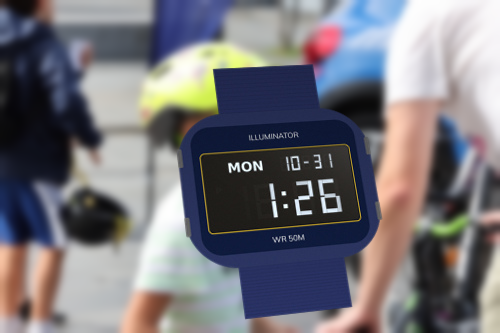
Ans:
**1:26**
